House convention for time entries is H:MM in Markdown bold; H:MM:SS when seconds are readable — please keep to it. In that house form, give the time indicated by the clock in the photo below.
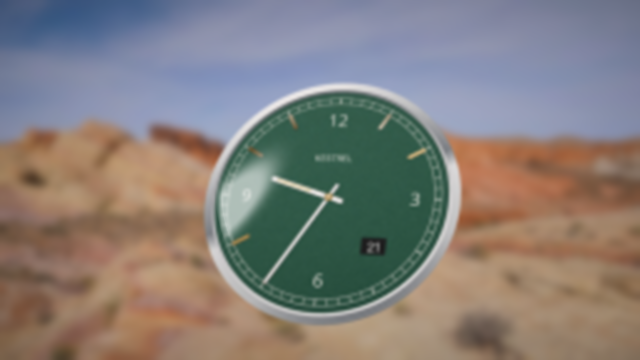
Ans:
**9:35**
